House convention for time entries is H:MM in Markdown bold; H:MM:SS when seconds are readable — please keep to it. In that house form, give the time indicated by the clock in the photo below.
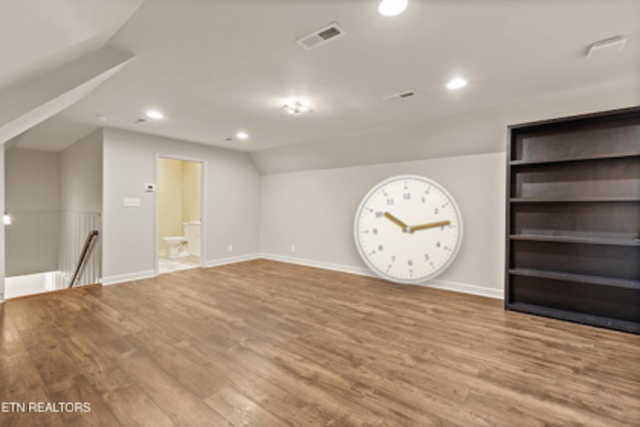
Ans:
**10:14**
